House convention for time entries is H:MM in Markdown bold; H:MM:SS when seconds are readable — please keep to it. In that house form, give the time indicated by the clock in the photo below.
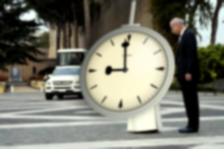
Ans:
**8:59**
